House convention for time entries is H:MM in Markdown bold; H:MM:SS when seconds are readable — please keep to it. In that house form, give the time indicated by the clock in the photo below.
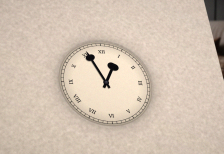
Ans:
**12:56**
